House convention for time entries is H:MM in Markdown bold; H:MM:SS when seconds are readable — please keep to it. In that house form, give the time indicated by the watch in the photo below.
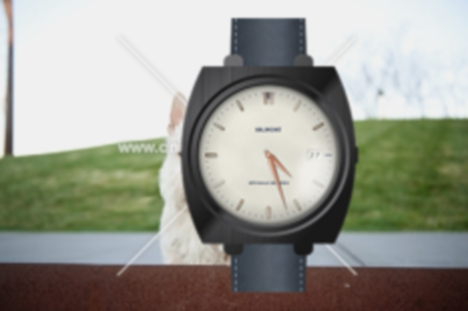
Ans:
**4:27**
